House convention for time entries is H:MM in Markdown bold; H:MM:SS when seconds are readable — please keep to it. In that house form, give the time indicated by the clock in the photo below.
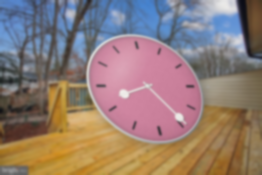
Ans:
**8:24**
